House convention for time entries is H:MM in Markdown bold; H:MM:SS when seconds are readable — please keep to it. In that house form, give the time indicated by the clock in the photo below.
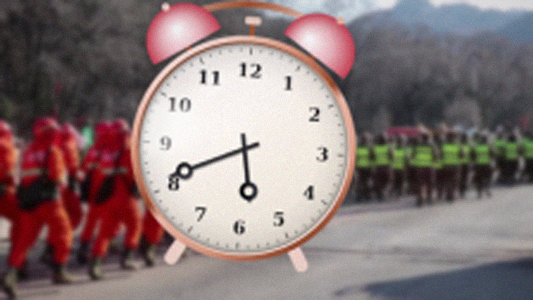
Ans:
**5:41**
